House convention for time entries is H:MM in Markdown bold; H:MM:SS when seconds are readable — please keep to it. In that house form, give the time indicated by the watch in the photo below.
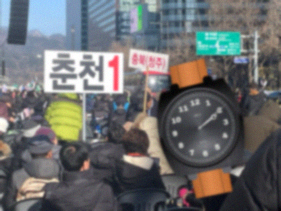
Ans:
**2:10**
